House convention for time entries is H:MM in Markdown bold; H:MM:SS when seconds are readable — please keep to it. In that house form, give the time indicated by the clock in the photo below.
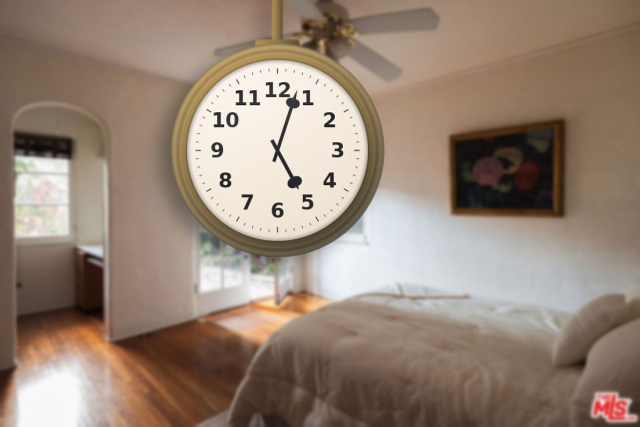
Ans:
**5:03**
